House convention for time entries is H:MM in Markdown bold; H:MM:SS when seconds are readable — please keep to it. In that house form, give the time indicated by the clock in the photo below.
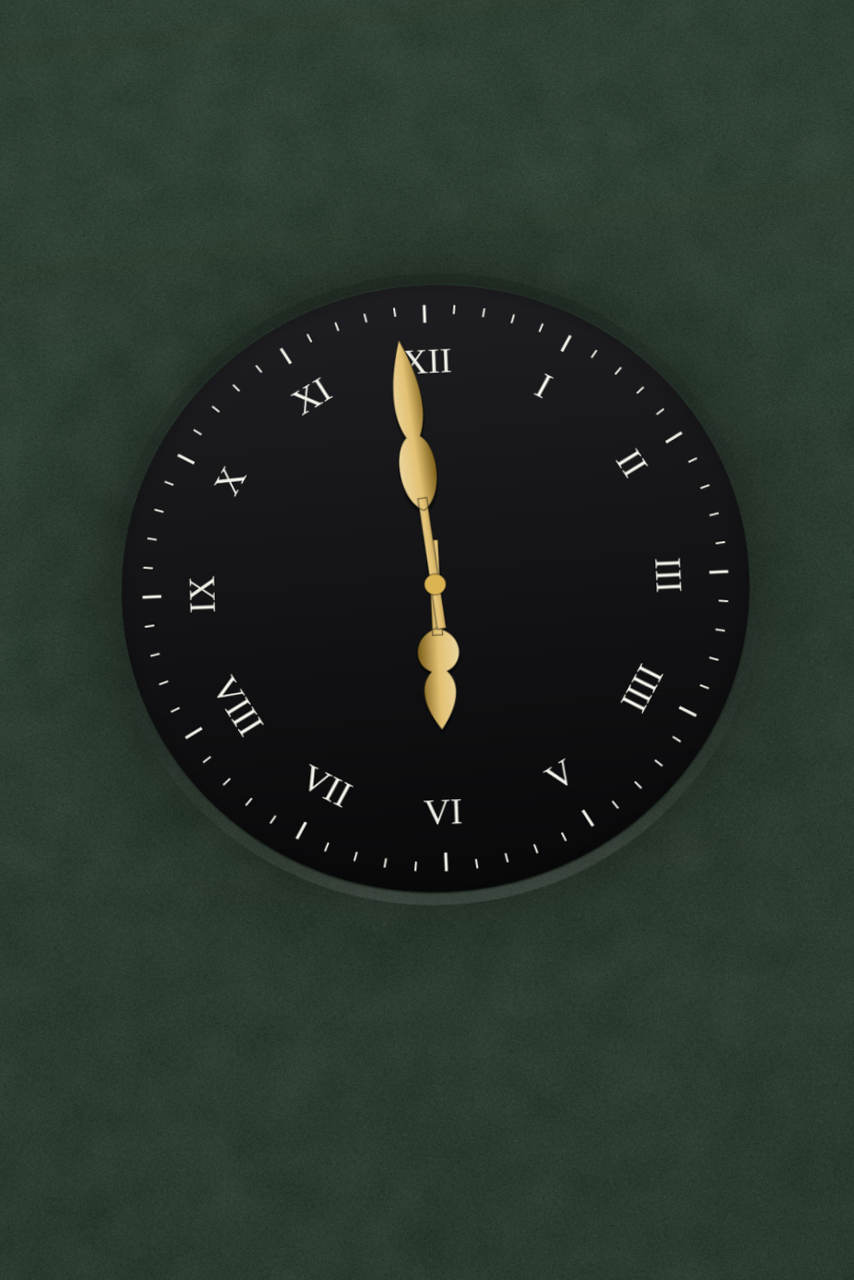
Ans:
**5:59**
